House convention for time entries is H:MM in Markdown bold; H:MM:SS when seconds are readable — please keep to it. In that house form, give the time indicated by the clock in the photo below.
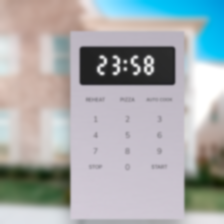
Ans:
**23:58**
